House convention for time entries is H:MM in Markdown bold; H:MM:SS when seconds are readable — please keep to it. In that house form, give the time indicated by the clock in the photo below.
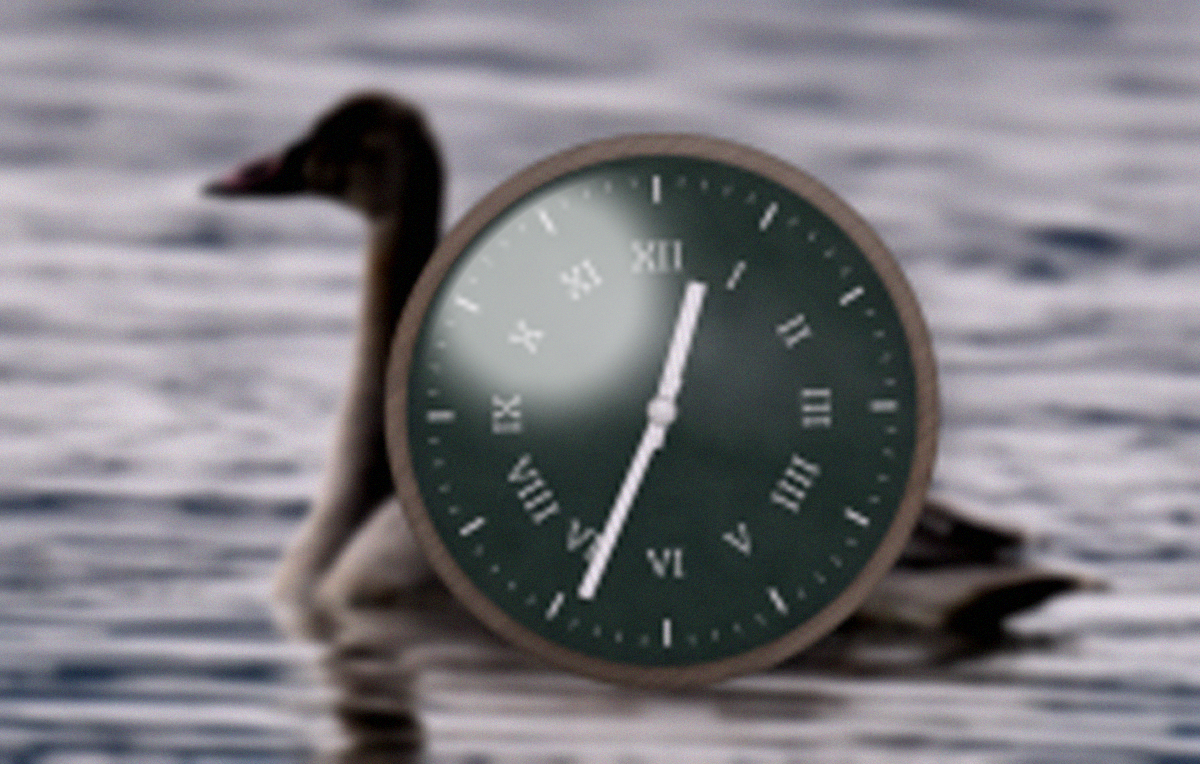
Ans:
**12:34**
